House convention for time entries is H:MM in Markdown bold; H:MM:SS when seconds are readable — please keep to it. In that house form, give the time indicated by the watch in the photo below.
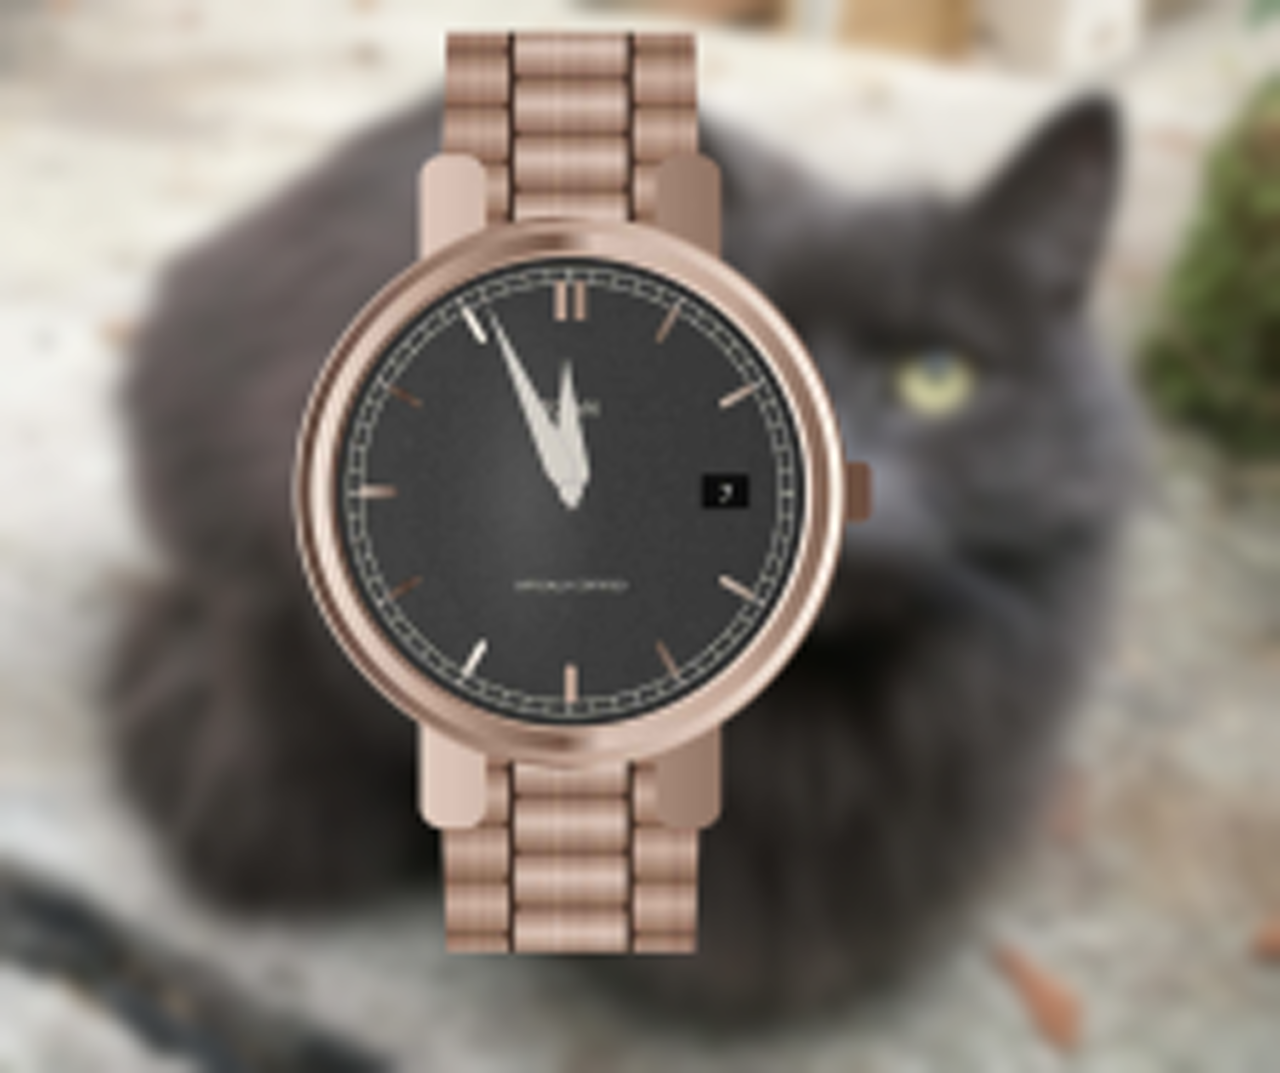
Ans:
**11:56**
